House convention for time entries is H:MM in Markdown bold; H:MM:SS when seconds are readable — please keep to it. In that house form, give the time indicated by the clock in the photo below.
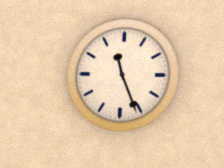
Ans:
**11:26**
